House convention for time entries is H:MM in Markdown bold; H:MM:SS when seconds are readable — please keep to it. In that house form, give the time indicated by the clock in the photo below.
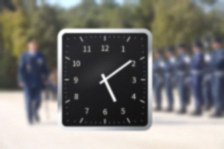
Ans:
**5:09**
